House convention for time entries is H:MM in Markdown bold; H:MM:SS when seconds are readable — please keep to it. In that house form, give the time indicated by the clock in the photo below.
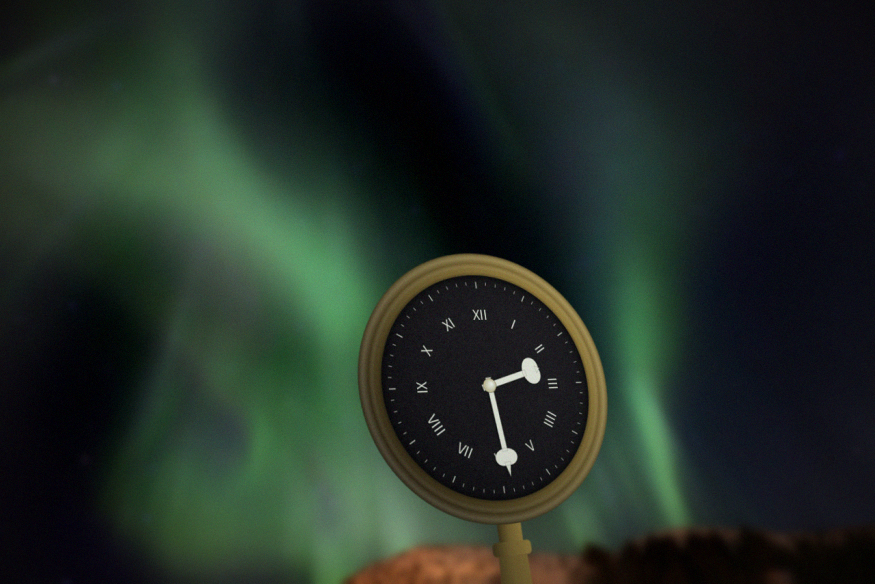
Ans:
**2:29**
